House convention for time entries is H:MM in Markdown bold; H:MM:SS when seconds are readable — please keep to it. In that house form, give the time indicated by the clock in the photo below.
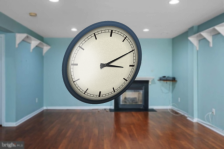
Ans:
**3:10**
